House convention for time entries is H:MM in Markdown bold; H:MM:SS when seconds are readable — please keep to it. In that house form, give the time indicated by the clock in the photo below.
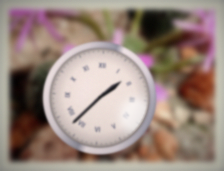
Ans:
**1:37**
